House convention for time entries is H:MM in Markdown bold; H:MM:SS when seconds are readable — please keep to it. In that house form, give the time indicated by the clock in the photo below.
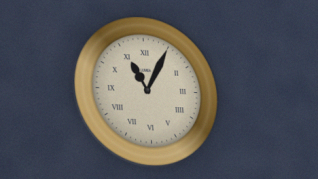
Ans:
**11:05**
